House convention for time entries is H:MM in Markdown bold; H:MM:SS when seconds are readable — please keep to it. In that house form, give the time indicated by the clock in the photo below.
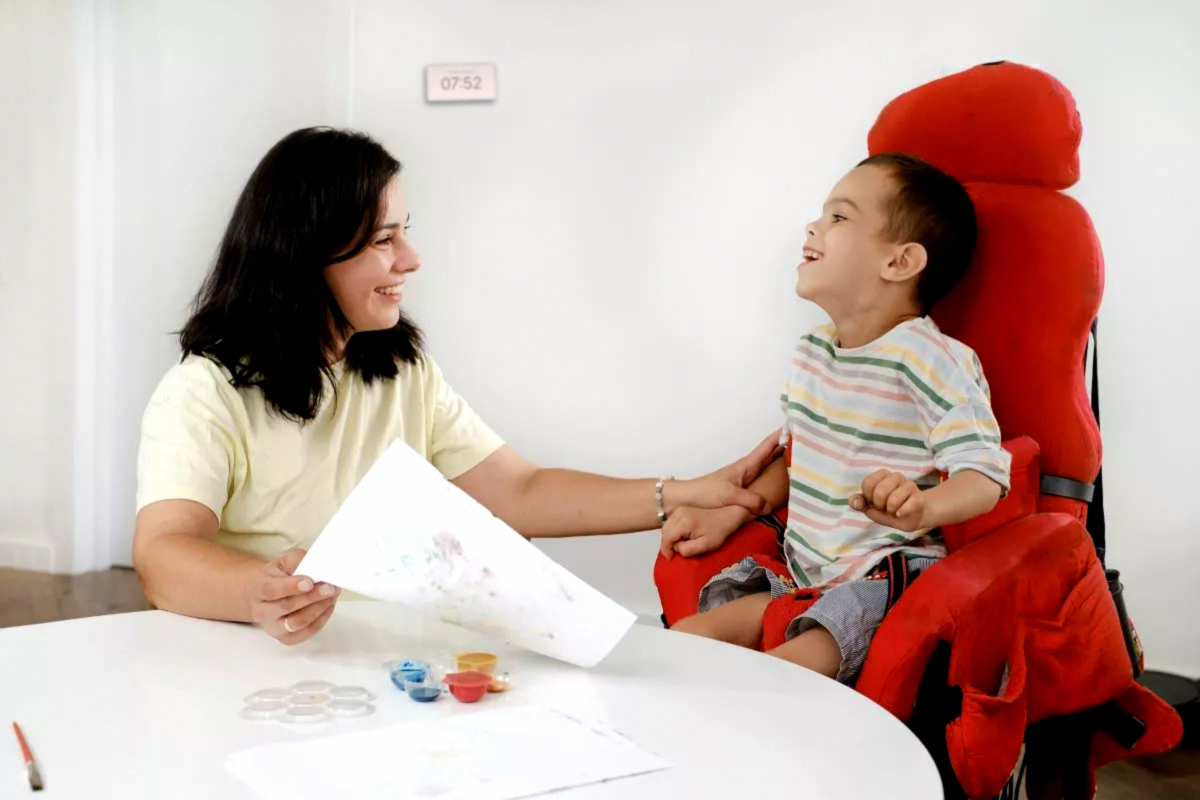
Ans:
**7:52**
